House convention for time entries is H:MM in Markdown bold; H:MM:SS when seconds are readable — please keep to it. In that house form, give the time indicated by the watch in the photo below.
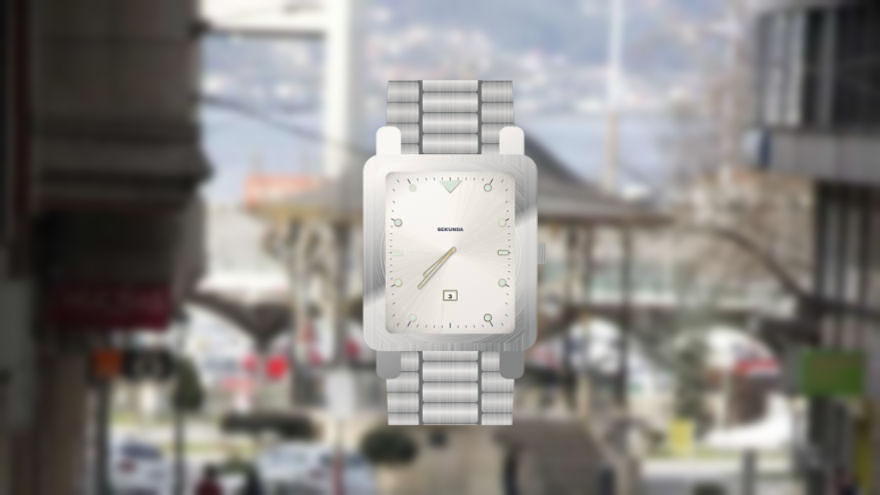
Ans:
**7:37**
